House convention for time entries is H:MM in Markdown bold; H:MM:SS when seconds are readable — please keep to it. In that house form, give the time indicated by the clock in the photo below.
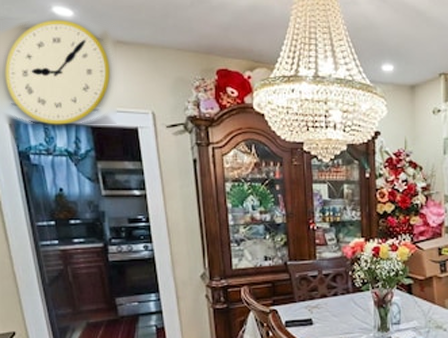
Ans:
**9:07**
